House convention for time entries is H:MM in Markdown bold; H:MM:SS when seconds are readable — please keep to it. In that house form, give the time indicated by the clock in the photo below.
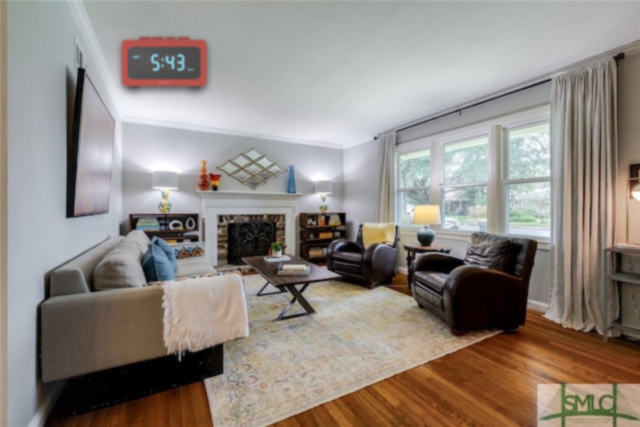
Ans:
**5:43**
